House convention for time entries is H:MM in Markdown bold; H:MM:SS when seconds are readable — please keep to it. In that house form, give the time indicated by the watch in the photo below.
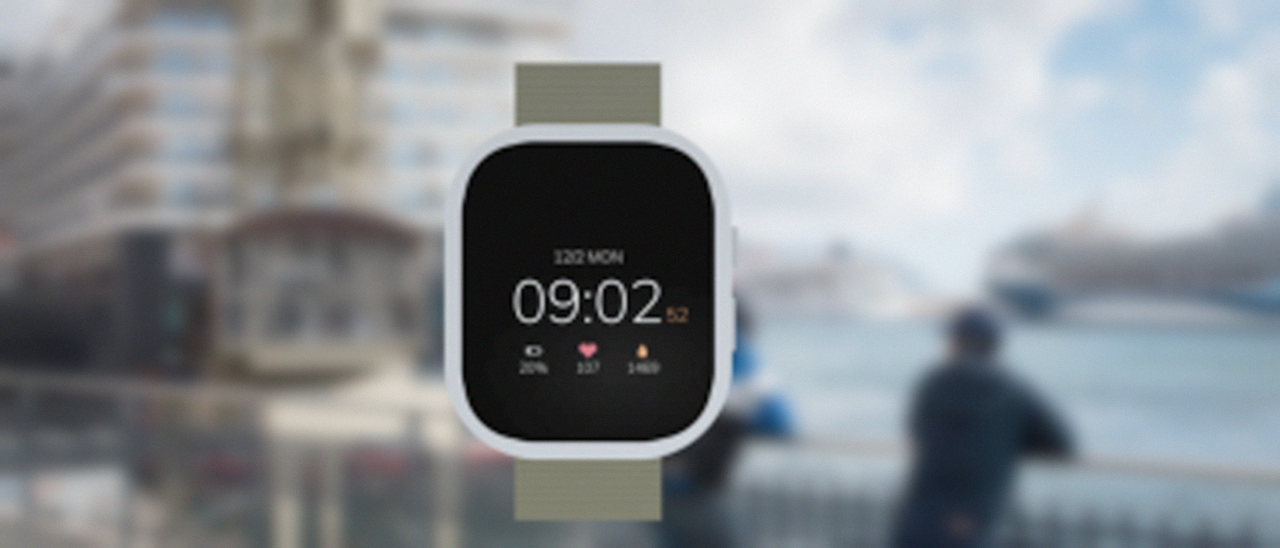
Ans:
**9:02**
